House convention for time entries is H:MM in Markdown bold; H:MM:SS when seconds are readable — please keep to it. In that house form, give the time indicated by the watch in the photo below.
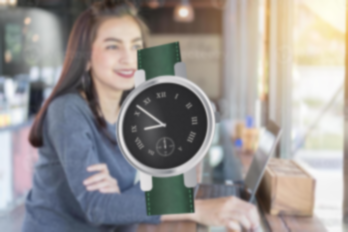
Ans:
**8:52**
